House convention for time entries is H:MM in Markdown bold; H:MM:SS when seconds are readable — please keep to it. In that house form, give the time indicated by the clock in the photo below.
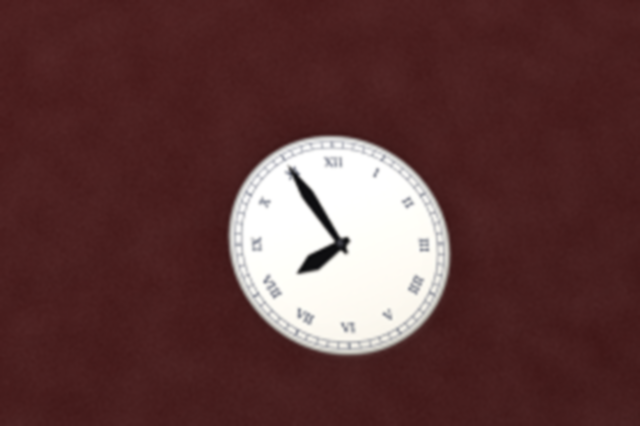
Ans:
**7:55**
